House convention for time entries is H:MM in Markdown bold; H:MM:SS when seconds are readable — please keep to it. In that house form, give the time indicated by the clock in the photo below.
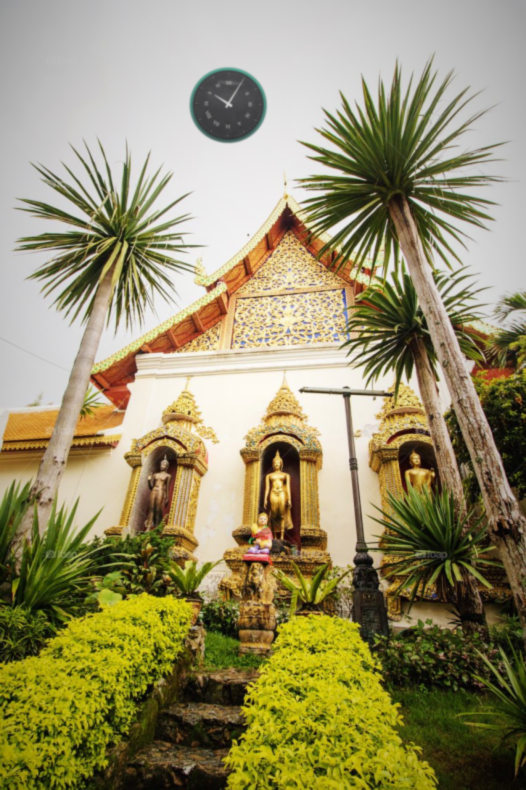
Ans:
**10:05**
